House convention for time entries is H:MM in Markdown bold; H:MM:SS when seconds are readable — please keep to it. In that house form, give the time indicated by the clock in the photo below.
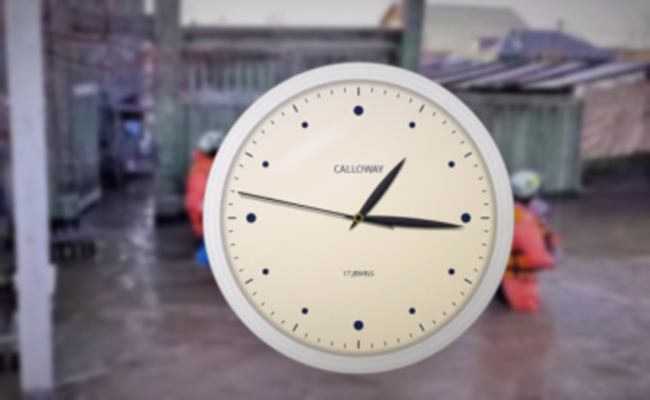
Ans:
**1:15:47**
